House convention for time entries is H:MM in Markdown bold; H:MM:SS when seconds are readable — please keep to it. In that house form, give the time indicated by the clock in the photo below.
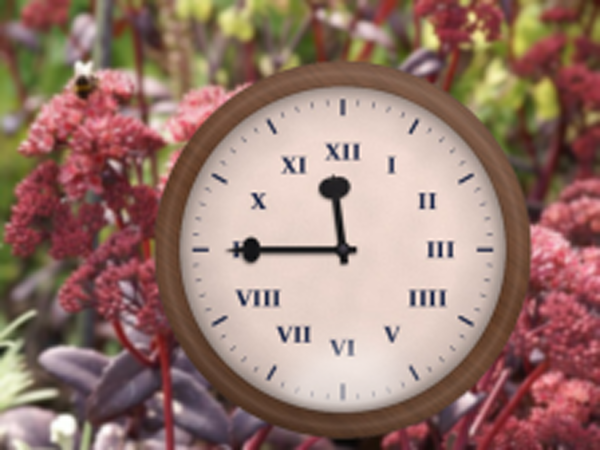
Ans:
**11:45**
